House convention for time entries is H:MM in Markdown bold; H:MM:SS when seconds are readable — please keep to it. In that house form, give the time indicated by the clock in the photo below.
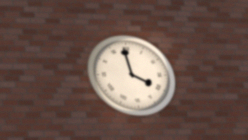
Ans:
**3:59**
